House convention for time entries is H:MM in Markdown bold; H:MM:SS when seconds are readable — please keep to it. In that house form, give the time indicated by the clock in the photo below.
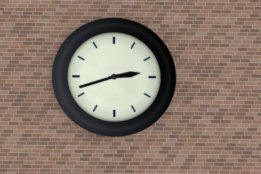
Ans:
**2:42**
